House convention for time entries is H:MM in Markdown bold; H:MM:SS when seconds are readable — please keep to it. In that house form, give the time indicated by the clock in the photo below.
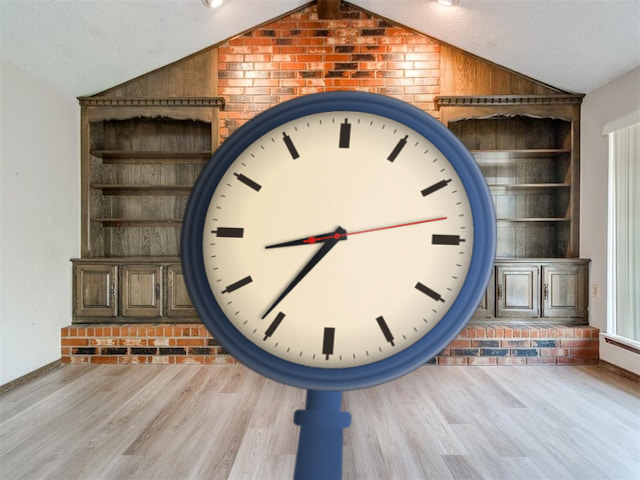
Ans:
**8:36:13**
